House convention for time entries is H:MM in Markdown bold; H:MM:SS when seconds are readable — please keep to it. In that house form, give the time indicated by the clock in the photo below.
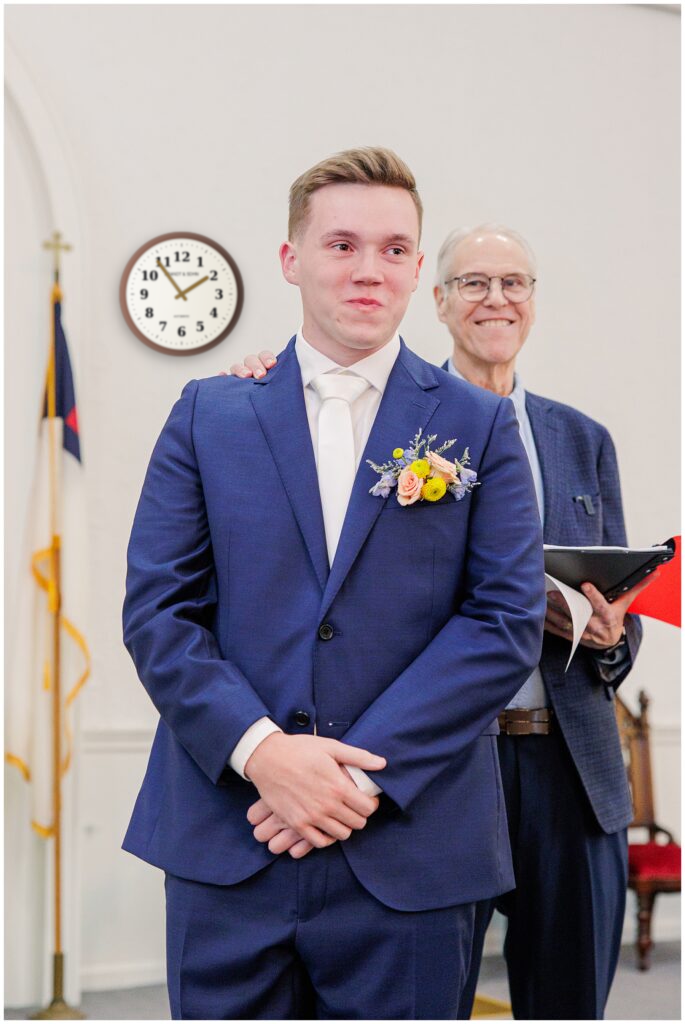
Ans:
**1:54**
